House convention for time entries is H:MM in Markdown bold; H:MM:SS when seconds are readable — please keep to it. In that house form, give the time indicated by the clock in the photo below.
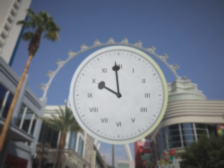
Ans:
**9:59**
